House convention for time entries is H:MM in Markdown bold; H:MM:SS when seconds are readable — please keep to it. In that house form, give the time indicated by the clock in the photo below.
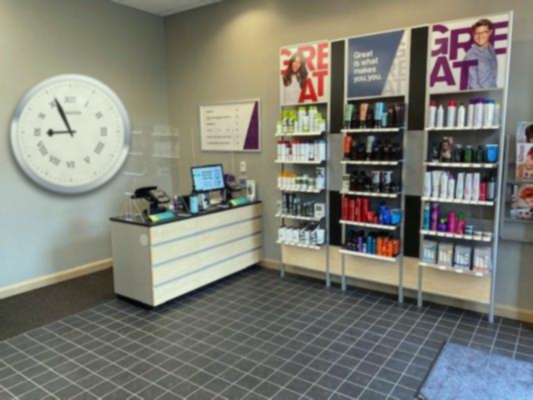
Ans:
**8:56**
